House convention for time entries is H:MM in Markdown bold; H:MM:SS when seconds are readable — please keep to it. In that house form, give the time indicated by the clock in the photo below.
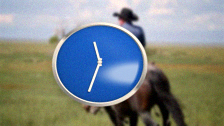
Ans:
**11:33**
